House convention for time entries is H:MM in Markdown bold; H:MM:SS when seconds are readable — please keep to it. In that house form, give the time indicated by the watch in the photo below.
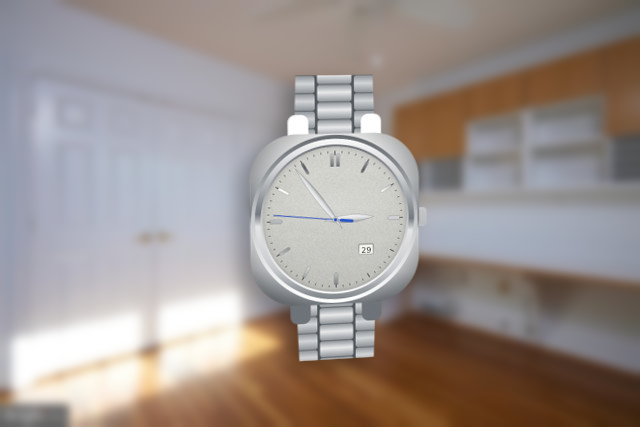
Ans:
**2:53:46**
